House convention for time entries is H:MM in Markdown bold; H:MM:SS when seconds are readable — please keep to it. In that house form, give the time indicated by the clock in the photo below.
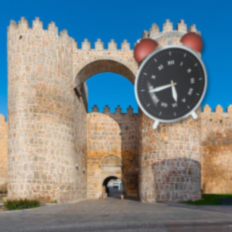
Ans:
**5:44**
